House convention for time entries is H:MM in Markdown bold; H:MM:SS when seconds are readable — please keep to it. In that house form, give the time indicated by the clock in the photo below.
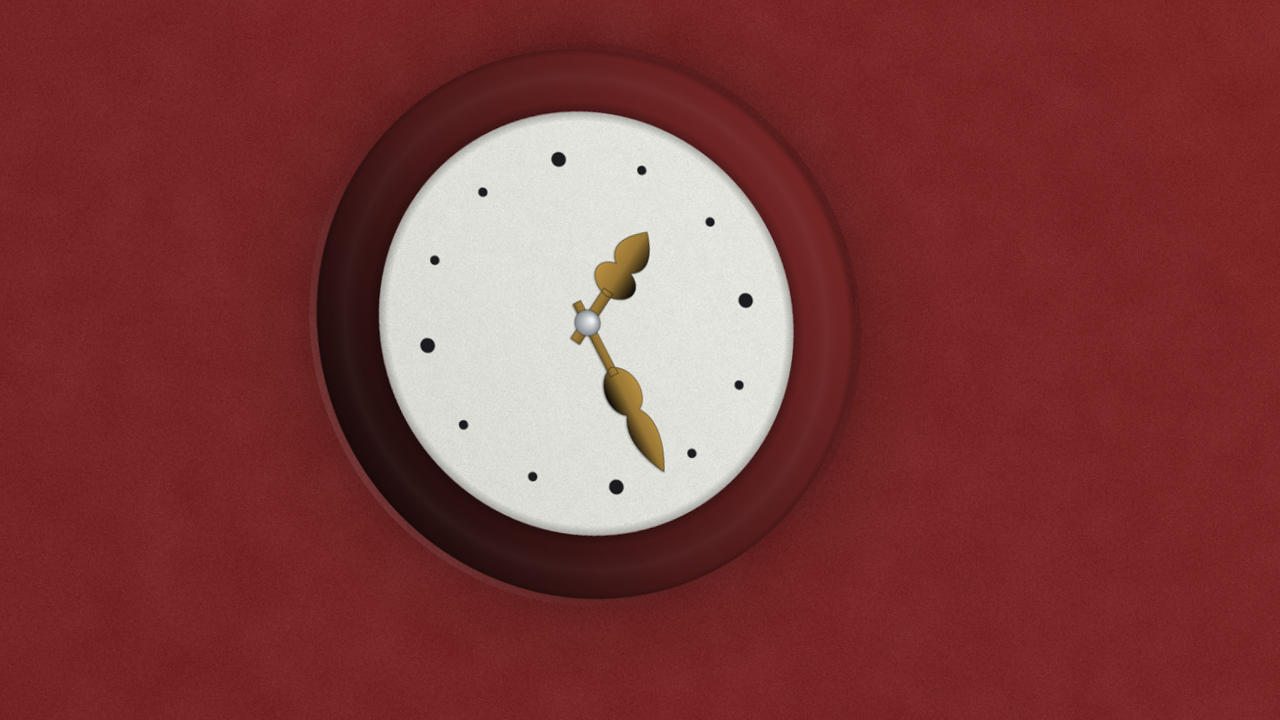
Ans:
**1:27**
